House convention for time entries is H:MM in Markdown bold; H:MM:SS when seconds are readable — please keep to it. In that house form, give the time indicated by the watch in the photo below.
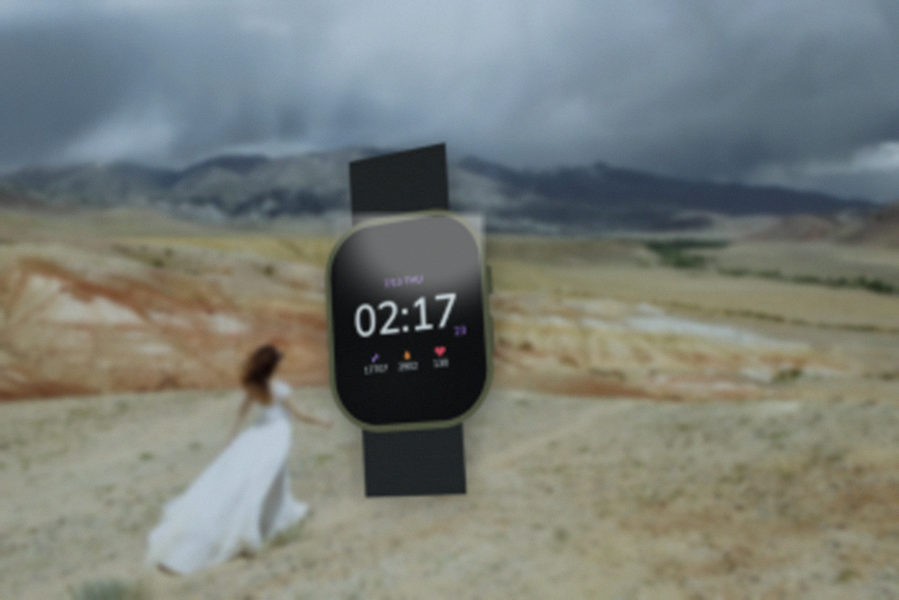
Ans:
**2:17**
